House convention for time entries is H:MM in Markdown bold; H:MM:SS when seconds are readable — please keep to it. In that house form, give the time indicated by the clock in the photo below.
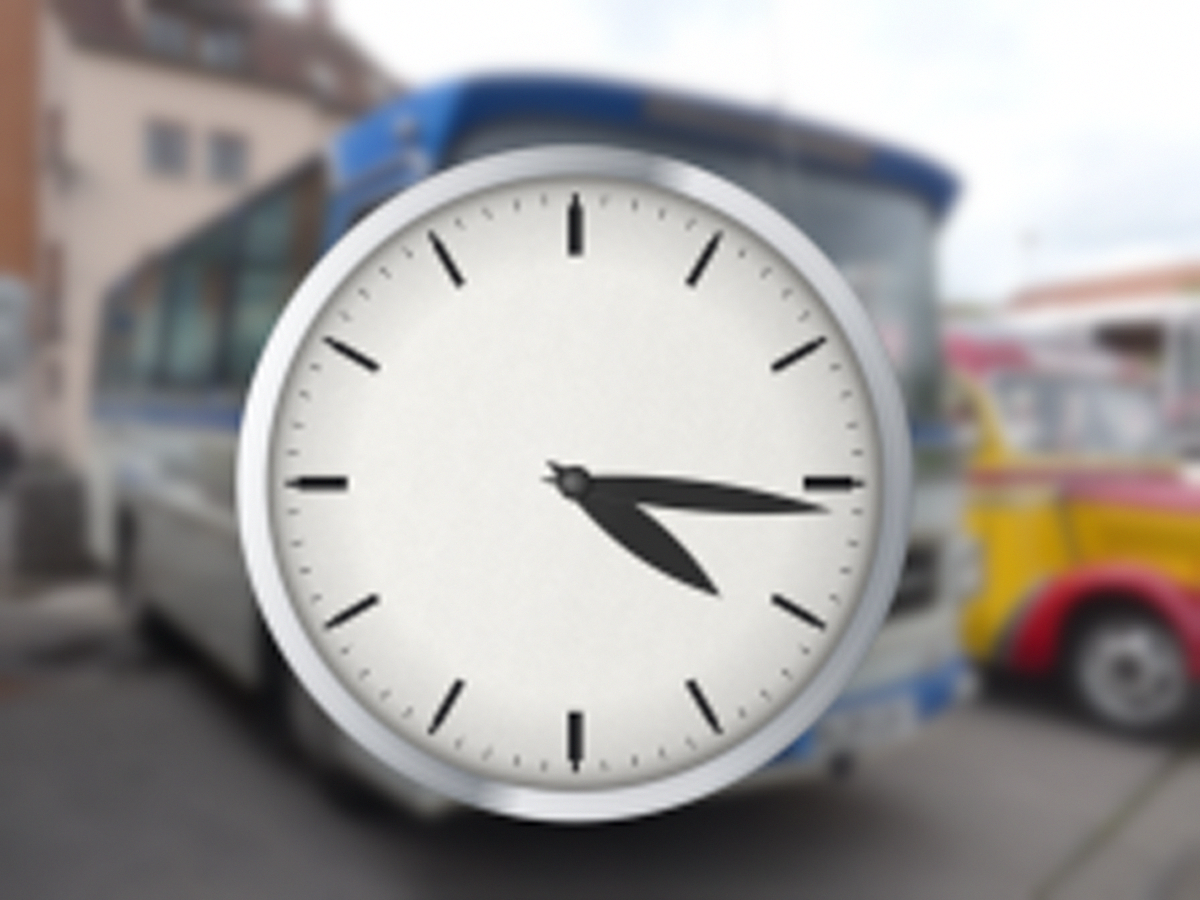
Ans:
**4:16**
